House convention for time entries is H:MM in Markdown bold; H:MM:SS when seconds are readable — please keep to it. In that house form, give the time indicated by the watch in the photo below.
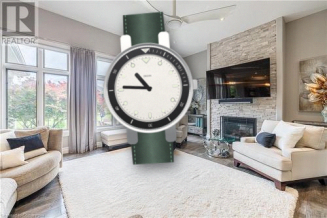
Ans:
**10:46**
